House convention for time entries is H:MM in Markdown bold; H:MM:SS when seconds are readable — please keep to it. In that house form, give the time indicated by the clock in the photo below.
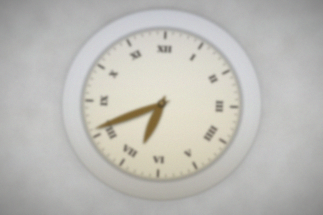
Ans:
**6:41**
